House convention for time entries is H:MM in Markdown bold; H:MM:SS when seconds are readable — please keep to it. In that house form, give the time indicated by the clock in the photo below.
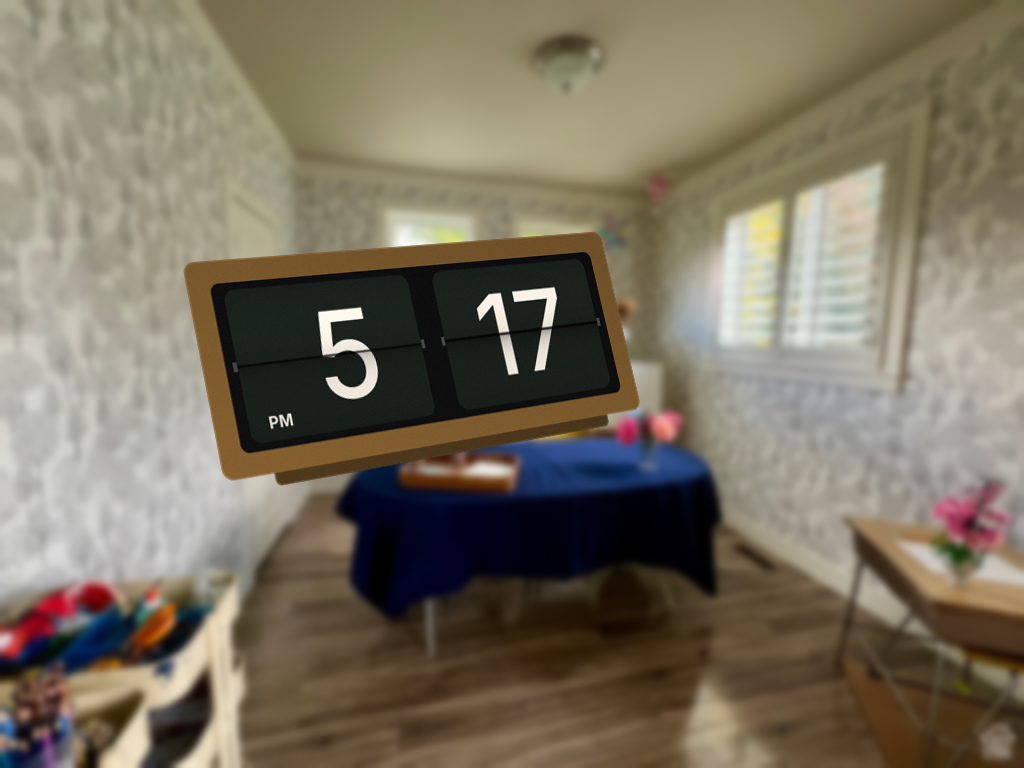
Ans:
**5:17**
